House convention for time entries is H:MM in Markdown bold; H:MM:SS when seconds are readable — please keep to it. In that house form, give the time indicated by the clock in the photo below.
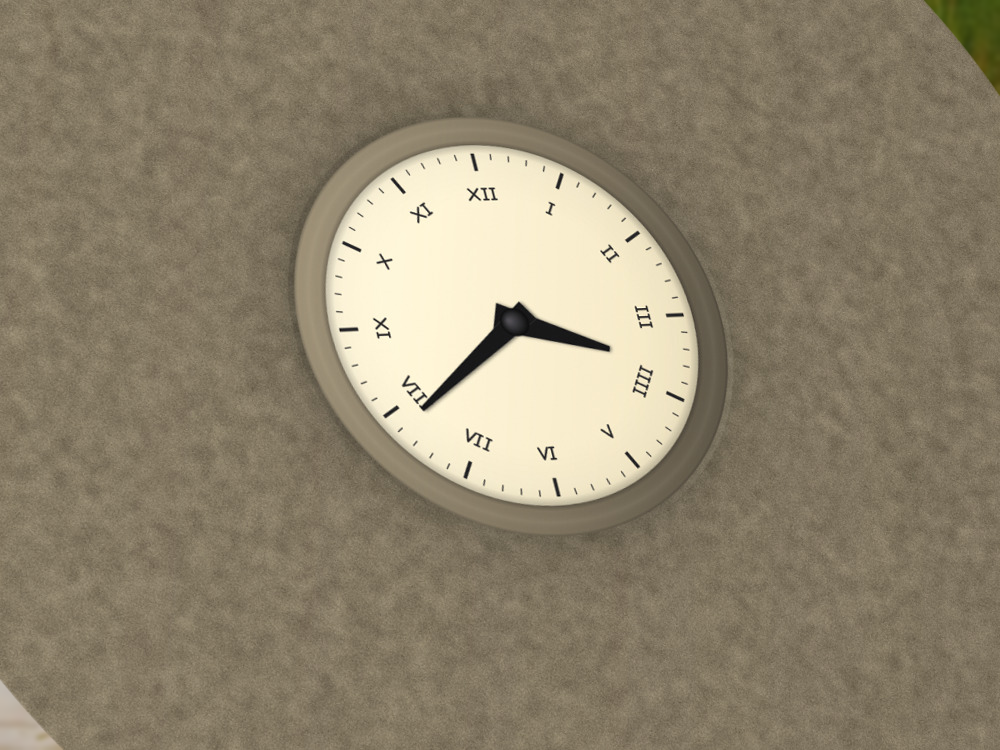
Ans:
**3:39**
